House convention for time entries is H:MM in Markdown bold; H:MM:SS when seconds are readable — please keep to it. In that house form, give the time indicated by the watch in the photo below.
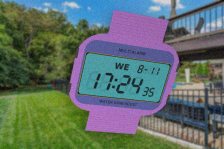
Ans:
**17:24:35**
